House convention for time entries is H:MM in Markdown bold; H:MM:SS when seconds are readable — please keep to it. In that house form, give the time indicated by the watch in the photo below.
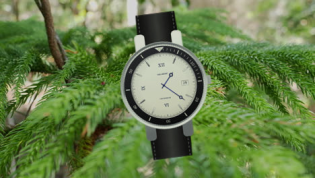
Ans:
**1:22**
